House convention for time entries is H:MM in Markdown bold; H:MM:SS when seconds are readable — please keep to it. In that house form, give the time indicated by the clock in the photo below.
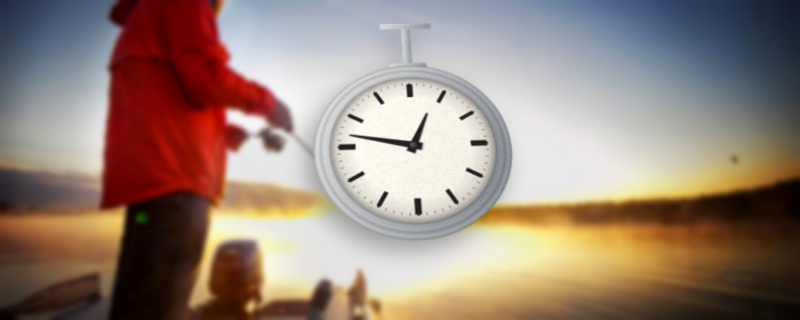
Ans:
**12:47**
